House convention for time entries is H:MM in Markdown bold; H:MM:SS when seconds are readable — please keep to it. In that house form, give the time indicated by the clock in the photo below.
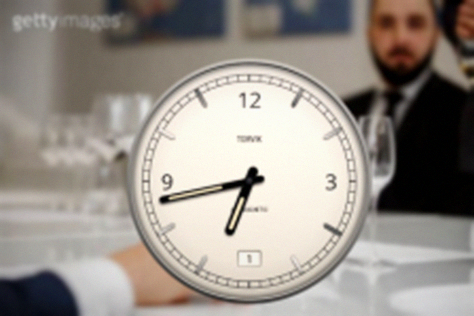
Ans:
**6:43**
